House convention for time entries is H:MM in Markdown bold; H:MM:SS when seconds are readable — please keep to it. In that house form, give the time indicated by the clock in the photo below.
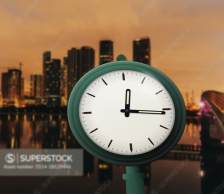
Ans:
**12:16**
